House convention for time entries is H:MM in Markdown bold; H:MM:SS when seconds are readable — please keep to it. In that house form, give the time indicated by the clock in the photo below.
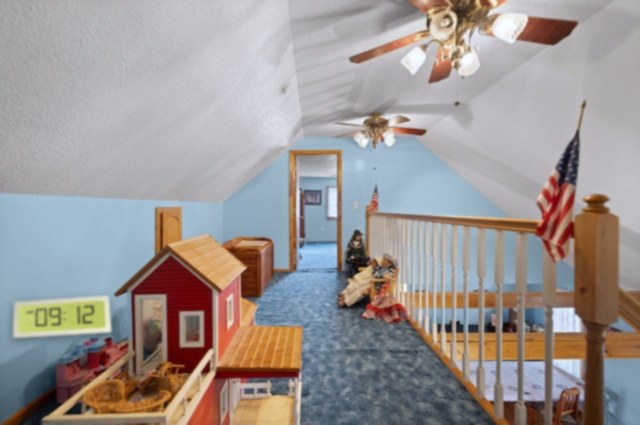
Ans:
**9:12**
